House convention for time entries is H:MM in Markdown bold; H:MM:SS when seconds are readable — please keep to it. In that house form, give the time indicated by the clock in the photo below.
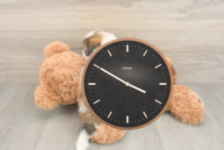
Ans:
**3:50**
